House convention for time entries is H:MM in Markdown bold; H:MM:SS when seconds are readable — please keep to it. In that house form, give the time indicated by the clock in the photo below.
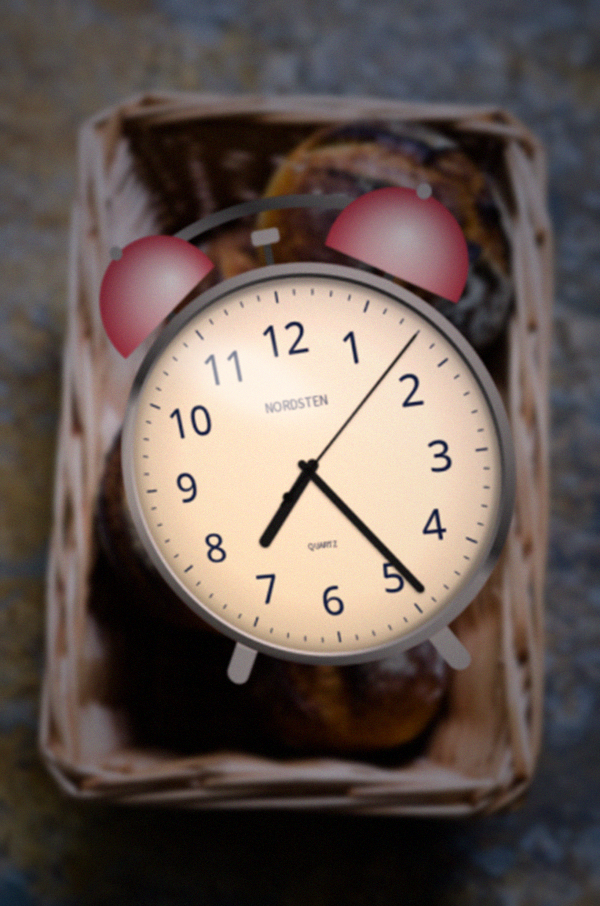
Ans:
**7:24:08**
